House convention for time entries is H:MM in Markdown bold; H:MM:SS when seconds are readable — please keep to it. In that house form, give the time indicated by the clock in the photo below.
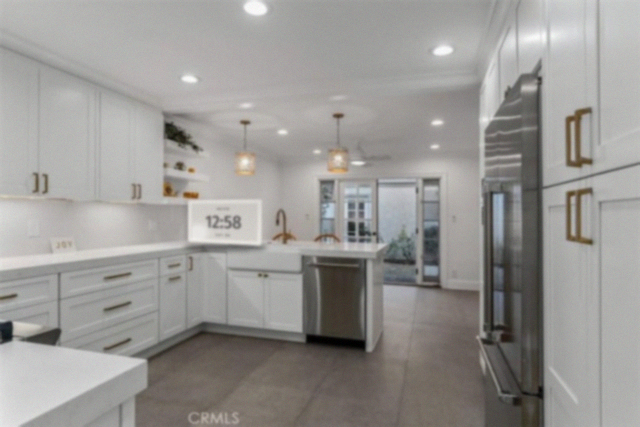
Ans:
**12:58**
